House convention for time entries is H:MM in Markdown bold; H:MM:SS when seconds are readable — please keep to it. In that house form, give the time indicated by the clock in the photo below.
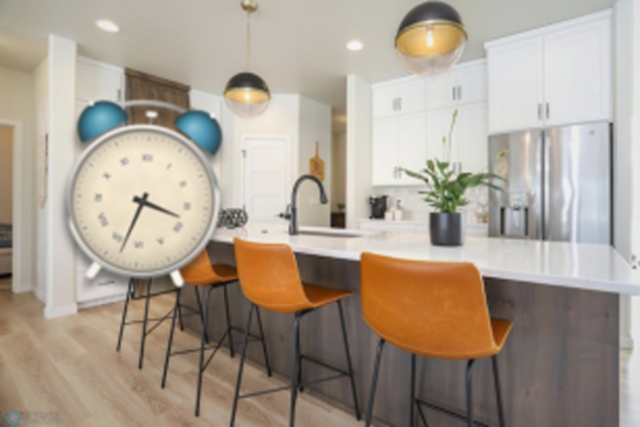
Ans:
**3:33**
